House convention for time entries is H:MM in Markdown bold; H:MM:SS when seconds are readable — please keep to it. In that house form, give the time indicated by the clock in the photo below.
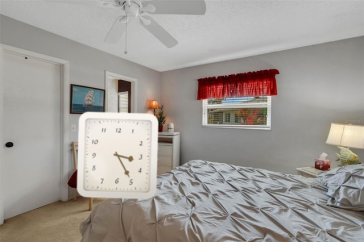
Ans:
**3:25**
